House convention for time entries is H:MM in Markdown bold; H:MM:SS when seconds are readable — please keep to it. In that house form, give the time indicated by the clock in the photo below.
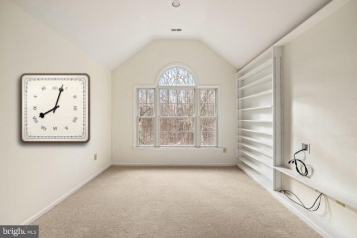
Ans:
**8:03**
